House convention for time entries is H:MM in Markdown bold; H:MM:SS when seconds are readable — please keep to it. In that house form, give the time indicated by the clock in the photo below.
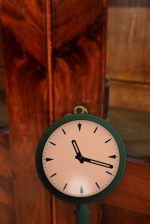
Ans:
**11:18**
